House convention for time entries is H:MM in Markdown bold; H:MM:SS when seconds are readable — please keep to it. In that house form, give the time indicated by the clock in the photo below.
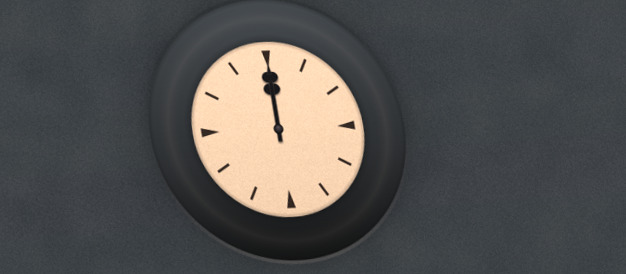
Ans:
**12:00**
